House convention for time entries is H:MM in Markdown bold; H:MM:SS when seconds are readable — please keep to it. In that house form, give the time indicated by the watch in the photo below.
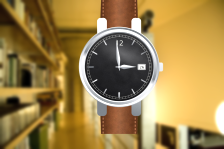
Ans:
**2:59**
